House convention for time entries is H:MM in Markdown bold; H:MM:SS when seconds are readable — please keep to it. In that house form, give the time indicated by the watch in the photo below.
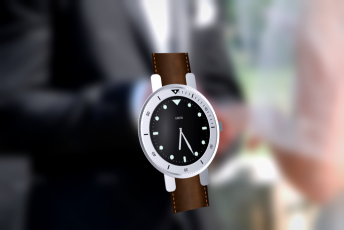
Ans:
**6:26**
